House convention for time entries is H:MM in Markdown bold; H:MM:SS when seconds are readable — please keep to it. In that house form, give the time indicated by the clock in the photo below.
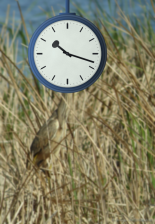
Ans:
**10:18**
